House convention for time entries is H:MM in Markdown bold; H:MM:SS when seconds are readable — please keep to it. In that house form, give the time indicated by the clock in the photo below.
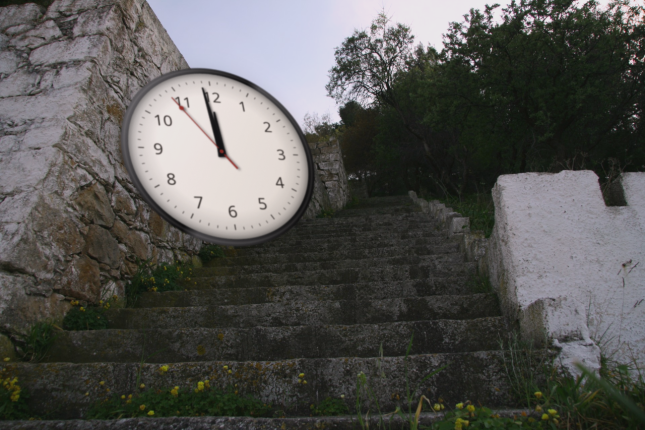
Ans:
**11:58:54**
